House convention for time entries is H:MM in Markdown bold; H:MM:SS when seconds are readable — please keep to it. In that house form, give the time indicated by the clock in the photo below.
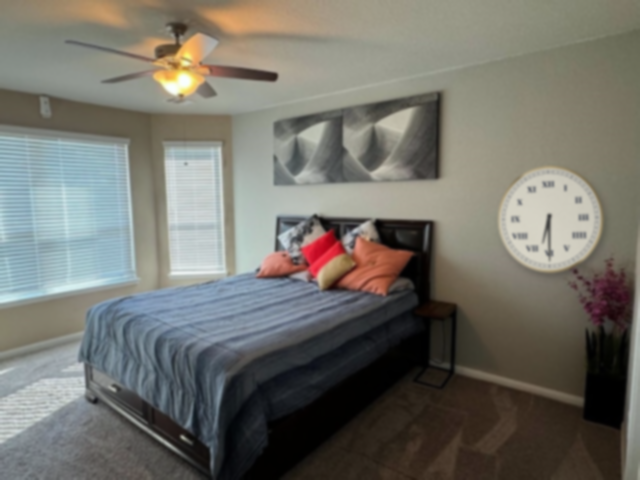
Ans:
**6:30**
